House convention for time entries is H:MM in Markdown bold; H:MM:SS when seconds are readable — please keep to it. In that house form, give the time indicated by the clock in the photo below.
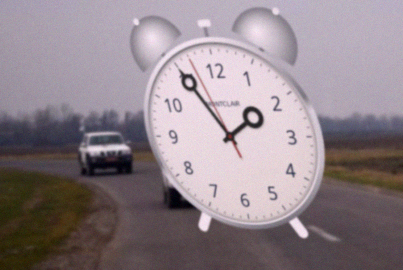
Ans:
**1:54:57**
